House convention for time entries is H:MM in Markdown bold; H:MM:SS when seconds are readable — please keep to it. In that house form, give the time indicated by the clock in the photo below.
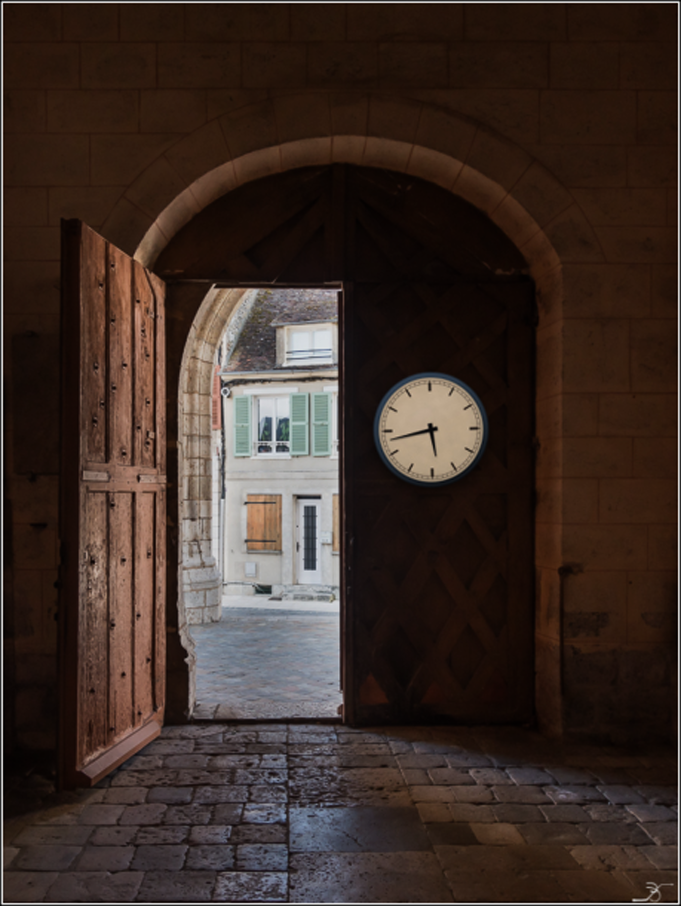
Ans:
**5:43**
